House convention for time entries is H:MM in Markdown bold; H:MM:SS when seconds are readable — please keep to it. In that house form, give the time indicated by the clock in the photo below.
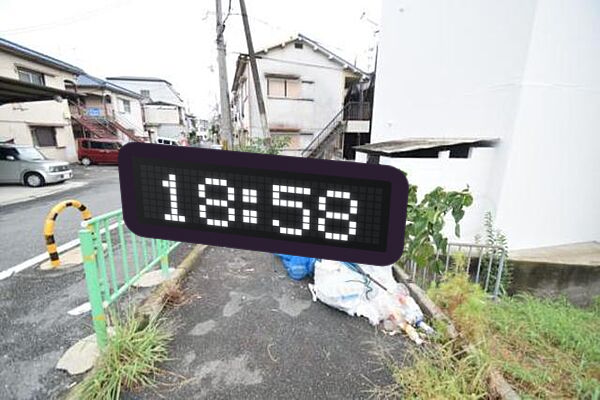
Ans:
**18:58**
